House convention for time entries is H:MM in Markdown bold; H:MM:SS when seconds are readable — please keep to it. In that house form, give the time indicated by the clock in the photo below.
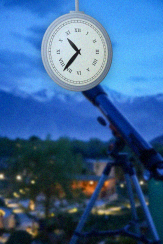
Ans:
**10:37**
